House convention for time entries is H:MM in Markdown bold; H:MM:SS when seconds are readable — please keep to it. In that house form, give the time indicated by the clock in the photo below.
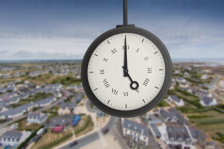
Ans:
**5:00**
